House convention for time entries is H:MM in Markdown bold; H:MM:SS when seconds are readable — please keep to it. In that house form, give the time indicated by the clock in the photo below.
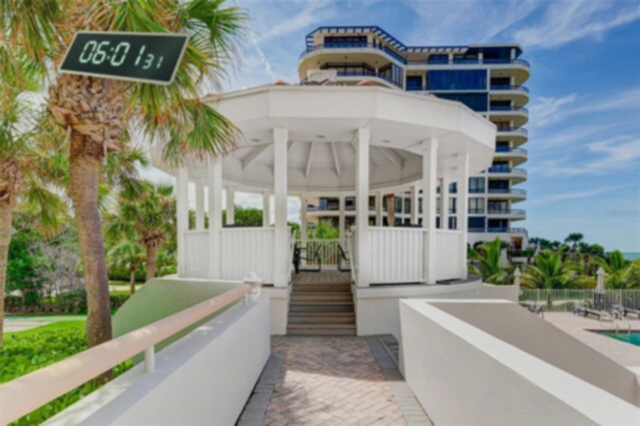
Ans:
**6:01:31**
